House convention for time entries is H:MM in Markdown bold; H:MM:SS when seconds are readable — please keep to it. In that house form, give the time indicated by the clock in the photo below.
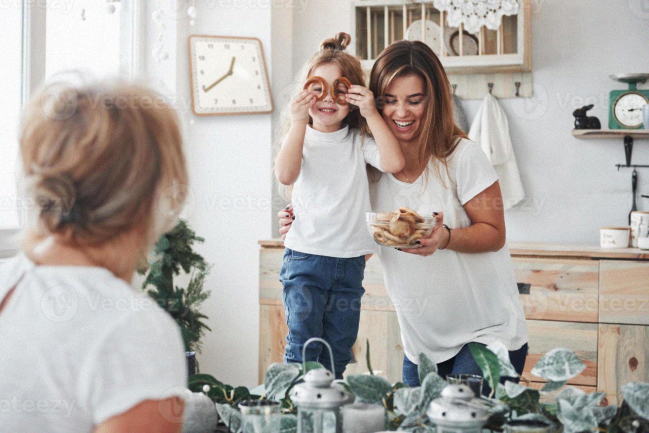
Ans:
**12:39**
